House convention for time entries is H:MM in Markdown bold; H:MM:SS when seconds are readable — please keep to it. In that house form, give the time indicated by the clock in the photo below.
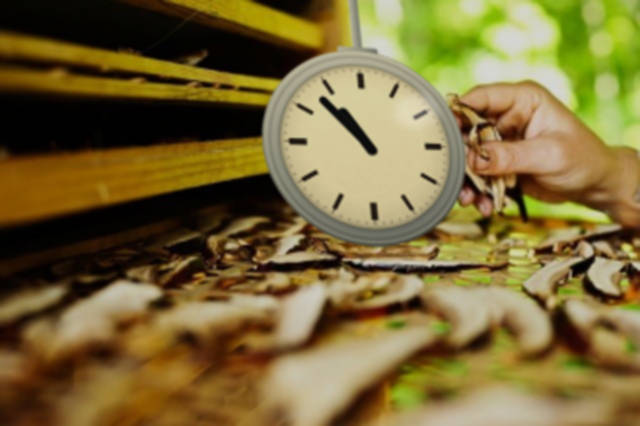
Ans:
**10:53**
